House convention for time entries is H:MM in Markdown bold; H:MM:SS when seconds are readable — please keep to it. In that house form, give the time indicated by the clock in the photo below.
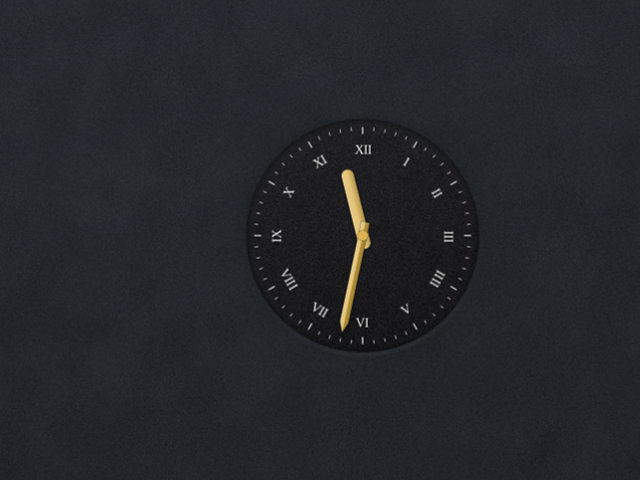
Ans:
**11:32**
